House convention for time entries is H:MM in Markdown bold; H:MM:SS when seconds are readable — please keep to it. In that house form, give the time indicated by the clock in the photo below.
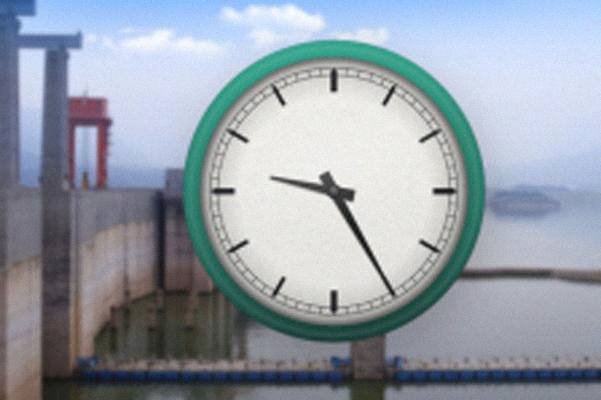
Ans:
**9:25**
